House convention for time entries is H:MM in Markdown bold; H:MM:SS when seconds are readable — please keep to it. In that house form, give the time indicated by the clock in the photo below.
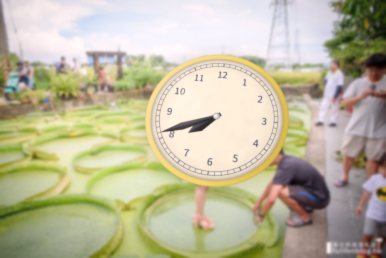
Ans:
**7:41**
